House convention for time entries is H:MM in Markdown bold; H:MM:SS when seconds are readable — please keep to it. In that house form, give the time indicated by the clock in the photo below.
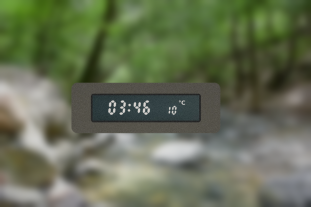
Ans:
**3:46**
